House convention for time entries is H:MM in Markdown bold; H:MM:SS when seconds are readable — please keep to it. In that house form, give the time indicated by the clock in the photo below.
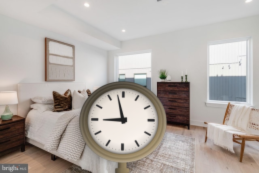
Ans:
**8:58**
